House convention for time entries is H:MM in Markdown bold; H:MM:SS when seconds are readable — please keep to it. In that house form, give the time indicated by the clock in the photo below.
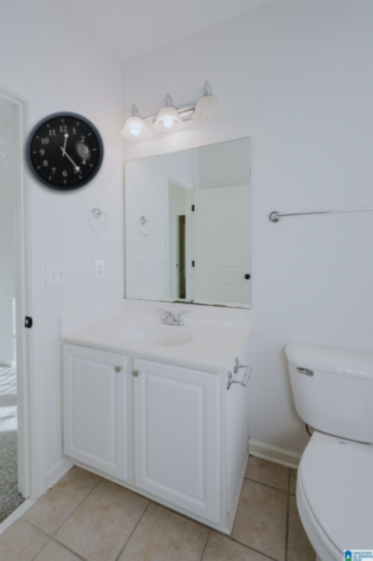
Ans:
**12:24**
